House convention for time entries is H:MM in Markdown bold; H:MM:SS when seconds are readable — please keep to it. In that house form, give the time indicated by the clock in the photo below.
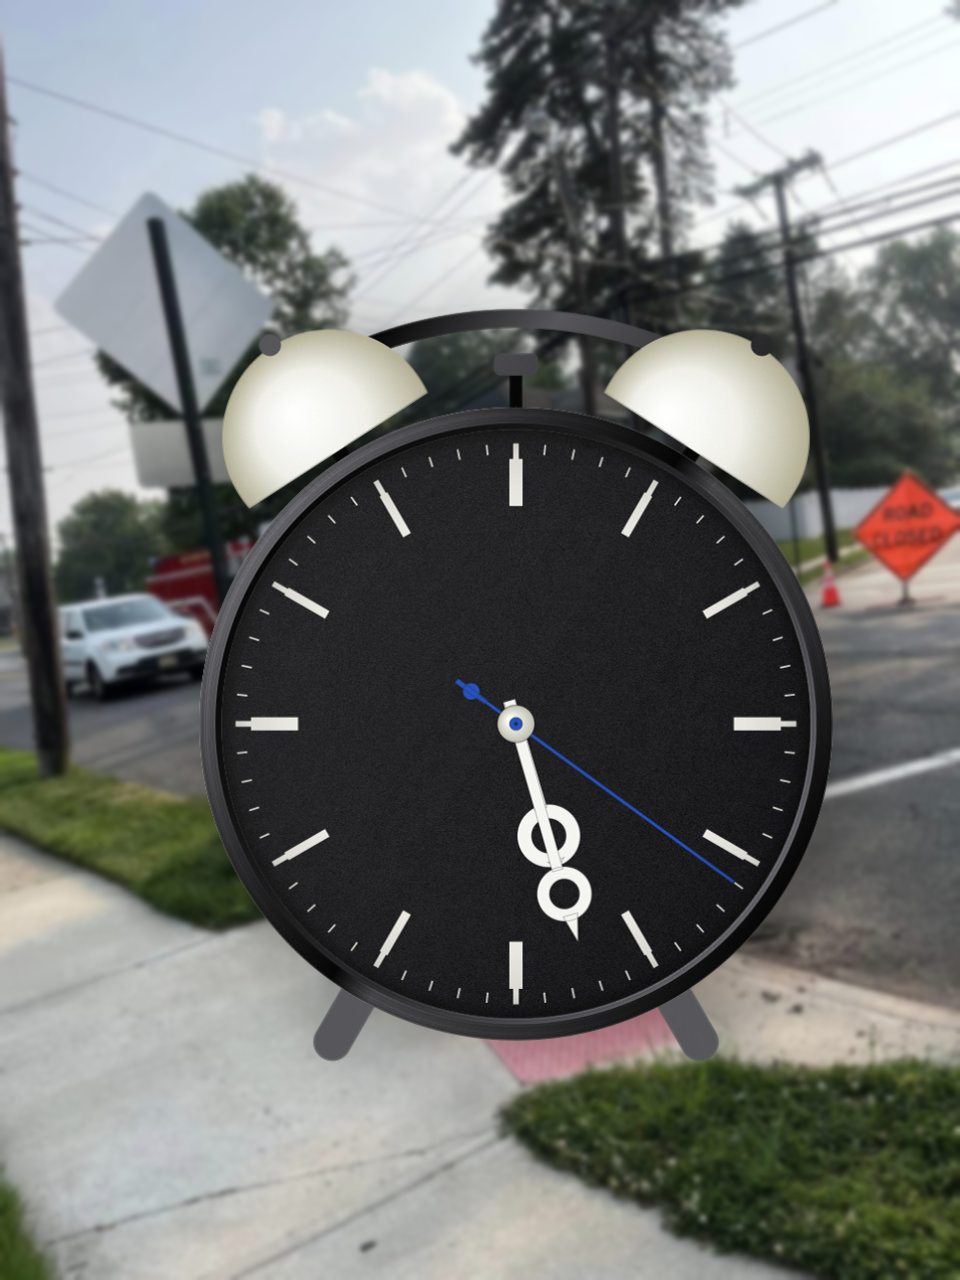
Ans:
**5:27:21**
